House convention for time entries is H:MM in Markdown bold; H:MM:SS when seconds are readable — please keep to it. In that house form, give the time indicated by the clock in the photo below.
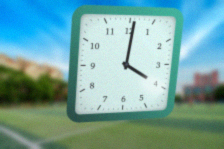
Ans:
**4:01**
